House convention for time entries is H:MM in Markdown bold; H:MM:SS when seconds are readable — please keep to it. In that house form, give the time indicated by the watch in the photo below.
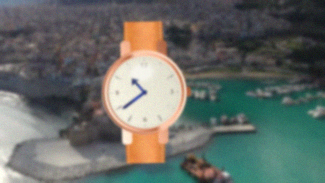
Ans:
**10:39**
